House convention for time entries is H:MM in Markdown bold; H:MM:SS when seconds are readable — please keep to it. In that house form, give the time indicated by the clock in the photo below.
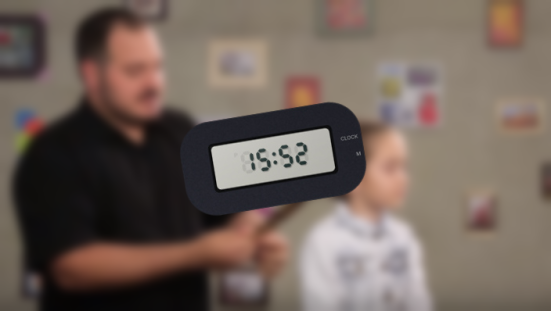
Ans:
**15:52**
